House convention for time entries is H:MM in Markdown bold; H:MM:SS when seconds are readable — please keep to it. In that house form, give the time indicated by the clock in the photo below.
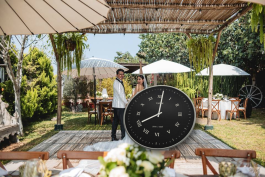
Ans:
**8:01**
